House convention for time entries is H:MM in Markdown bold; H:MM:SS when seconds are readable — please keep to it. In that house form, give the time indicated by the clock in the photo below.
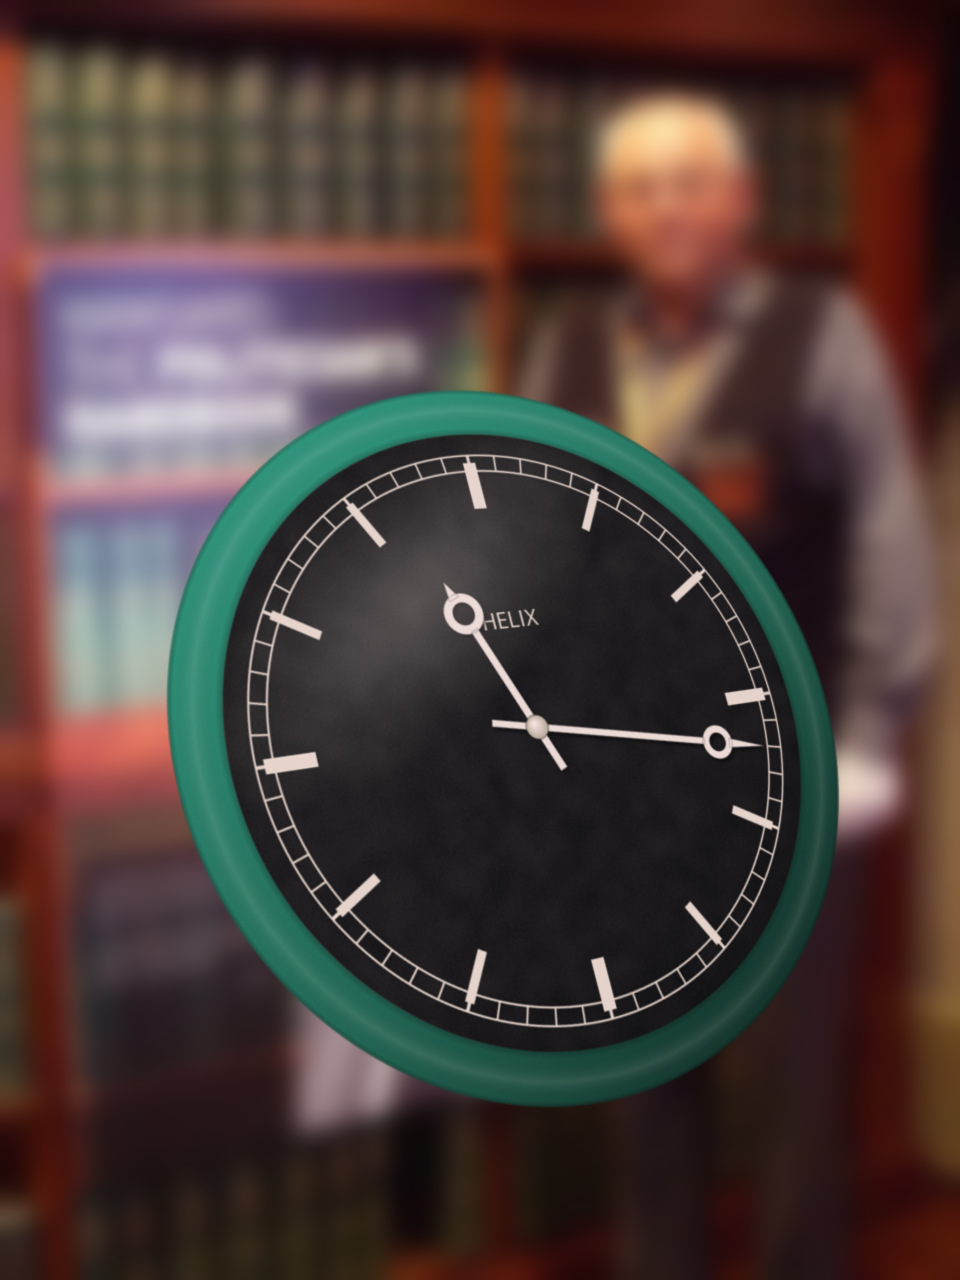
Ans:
**11:17**
